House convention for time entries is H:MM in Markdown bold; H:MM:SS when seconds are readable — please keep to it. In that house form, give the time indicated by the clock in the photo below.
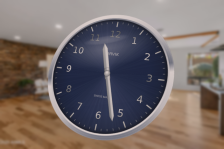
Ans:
**11:27**
